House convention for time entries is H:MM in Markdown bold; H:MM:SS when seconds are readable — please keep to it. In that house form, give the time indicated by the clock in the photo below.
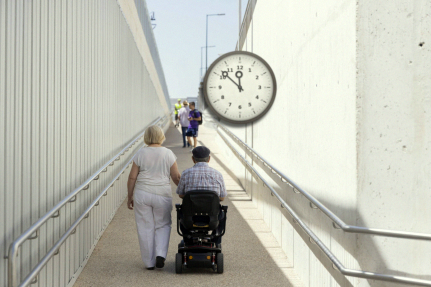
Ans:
**11:52**
